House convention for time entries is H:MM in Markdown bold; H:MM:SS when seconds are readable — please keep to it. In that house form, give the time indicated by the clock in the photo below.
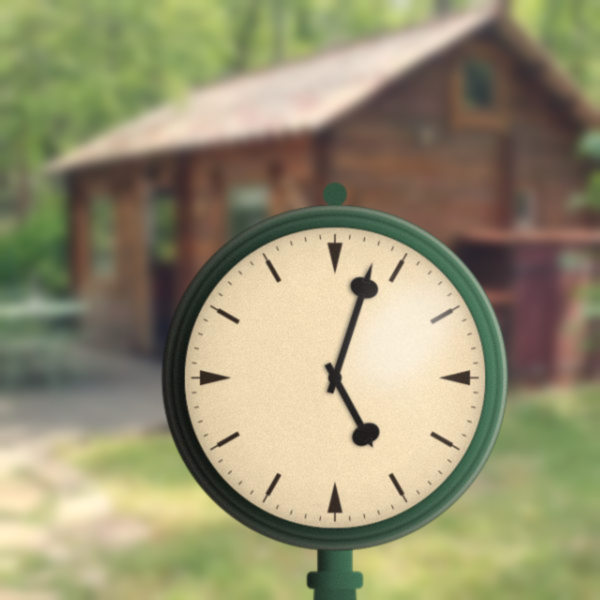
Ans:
**5:03**
